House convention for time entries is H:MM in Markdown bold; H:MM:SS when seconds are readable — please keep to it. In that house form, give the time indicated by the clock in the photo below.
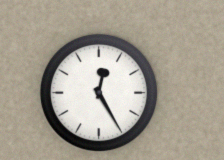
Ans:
**12:25**
